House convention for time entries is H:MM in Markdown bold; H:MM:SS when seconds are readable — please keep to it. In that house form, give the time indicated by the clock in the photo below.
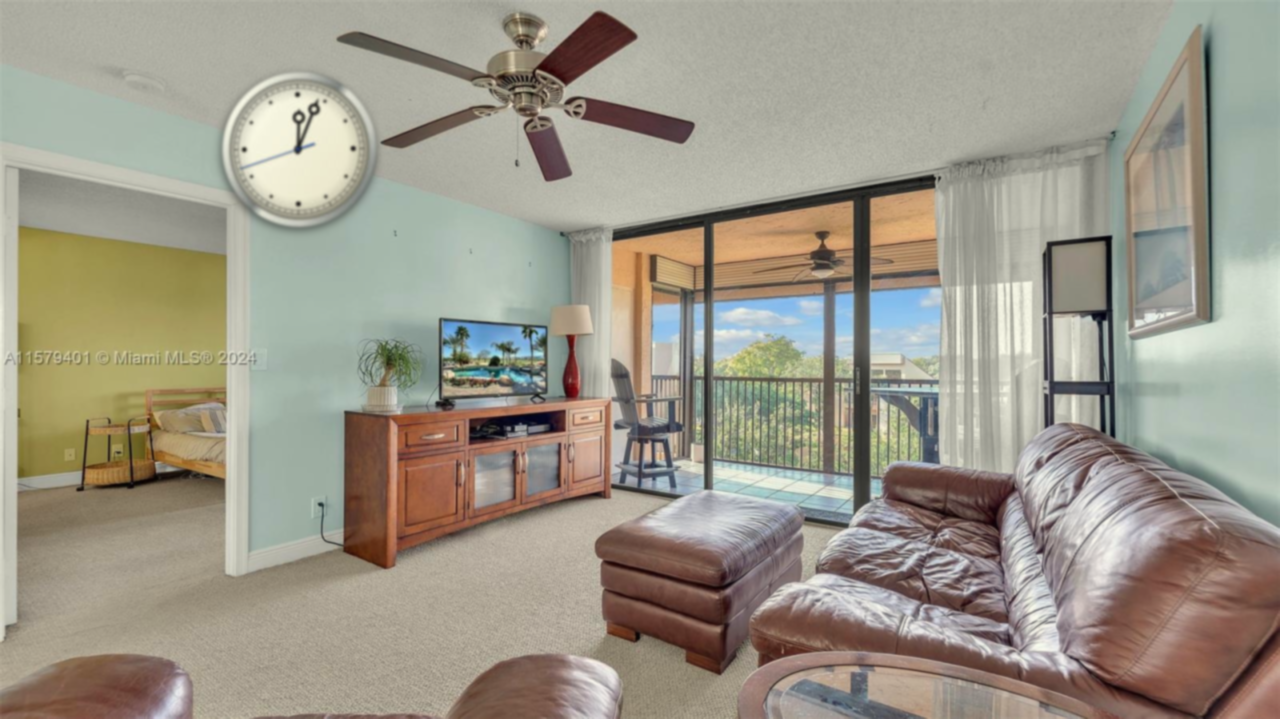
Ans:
**12:03:42**
